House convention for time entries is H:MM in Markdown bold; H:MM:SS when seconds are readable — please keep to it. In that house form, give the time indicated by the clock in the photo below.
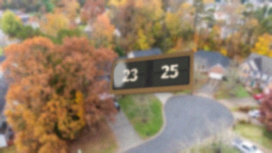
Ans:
**23:25**
